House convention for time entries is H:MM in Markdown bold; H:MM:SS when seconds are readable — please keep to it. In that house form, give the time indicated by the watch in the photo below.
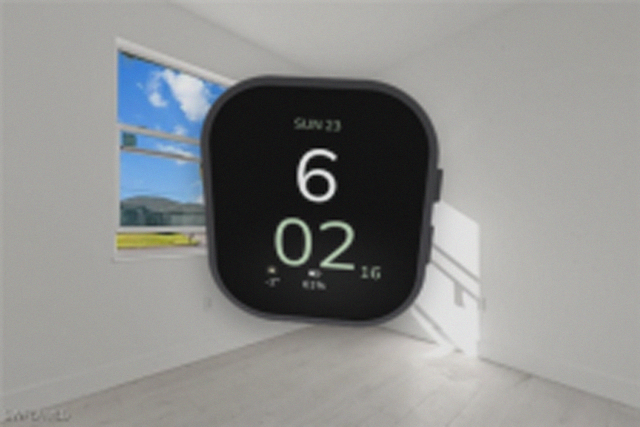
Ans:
**6:02**
